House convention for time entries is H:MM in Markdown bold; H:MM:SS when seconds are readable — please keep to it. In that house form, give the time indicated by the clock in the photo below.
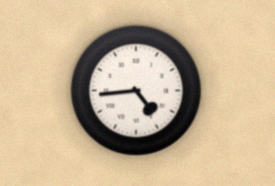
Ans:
**4:44**
